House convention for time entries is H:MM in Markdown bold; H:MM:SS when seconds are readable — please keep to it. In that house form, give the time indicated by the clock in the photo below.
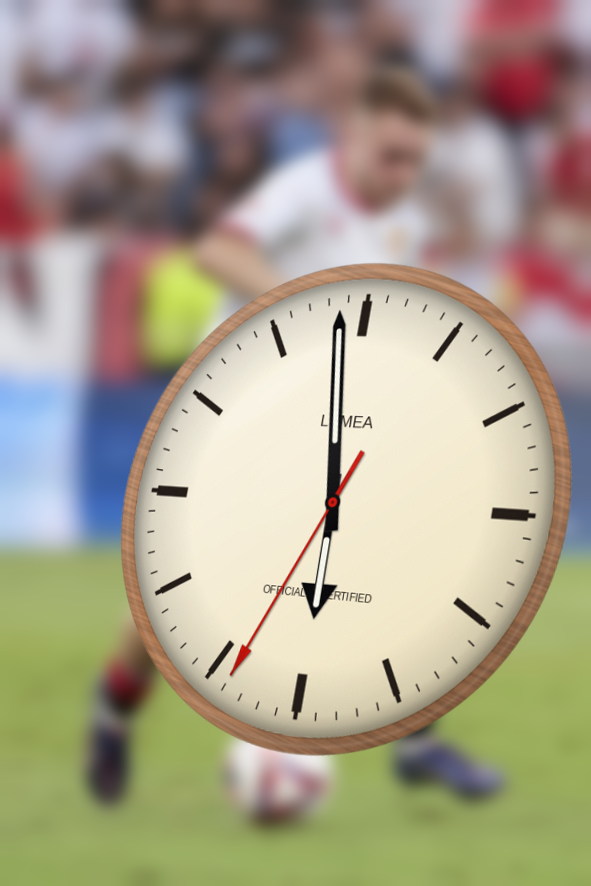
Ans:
**5:58:34**
